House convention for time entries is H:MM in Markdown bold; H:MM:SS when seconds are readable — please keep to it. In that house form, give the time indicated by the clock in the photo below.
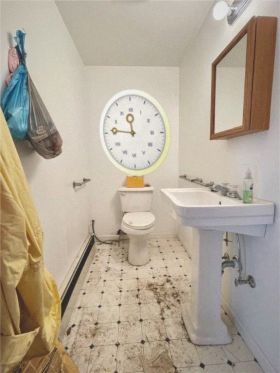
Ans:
**11:46**
